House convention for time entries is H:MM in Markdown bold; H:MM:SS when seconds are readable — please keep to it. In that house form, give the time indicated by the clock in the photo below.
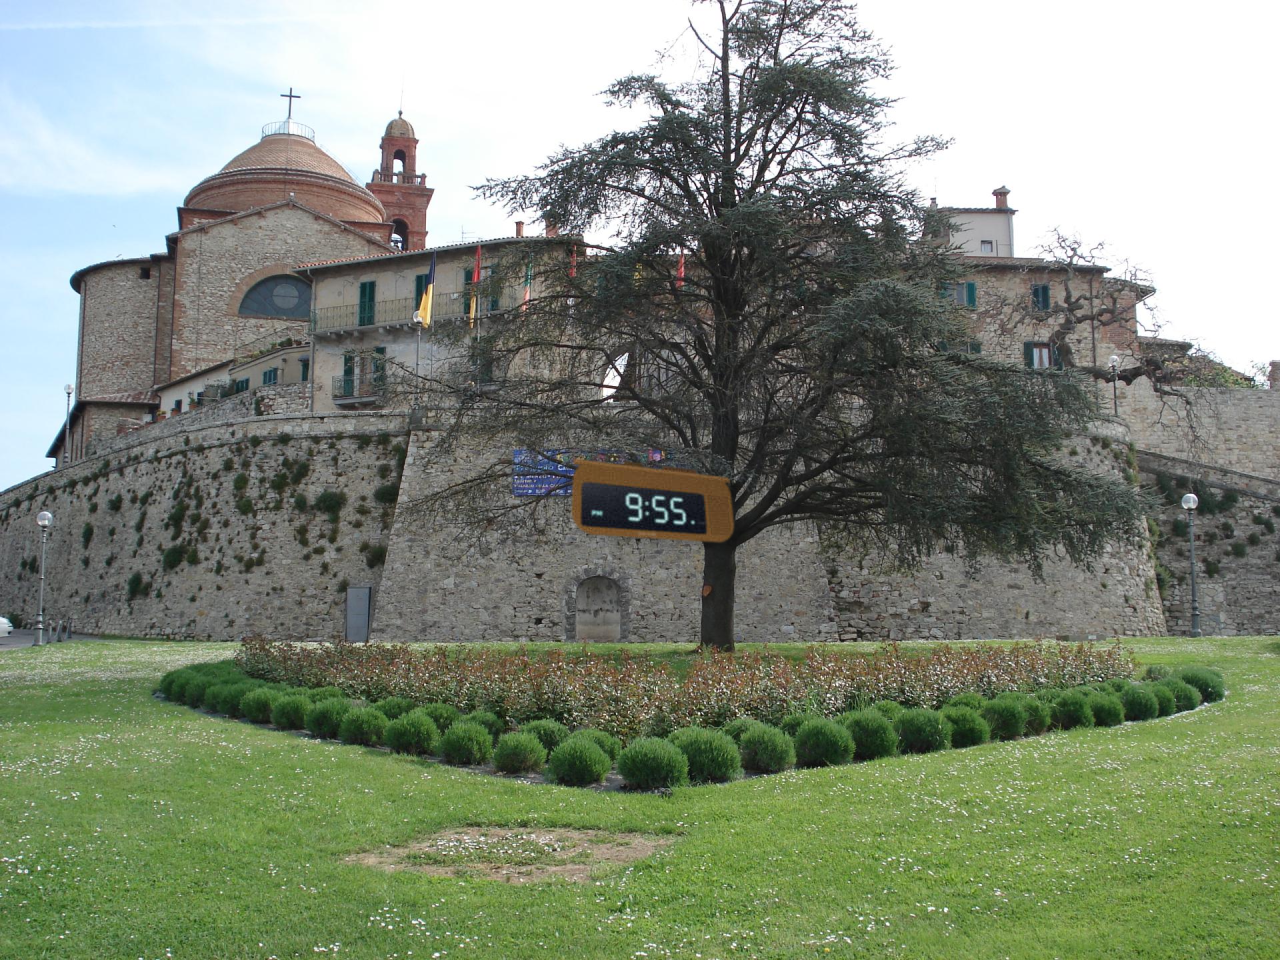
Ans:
**9:55**
